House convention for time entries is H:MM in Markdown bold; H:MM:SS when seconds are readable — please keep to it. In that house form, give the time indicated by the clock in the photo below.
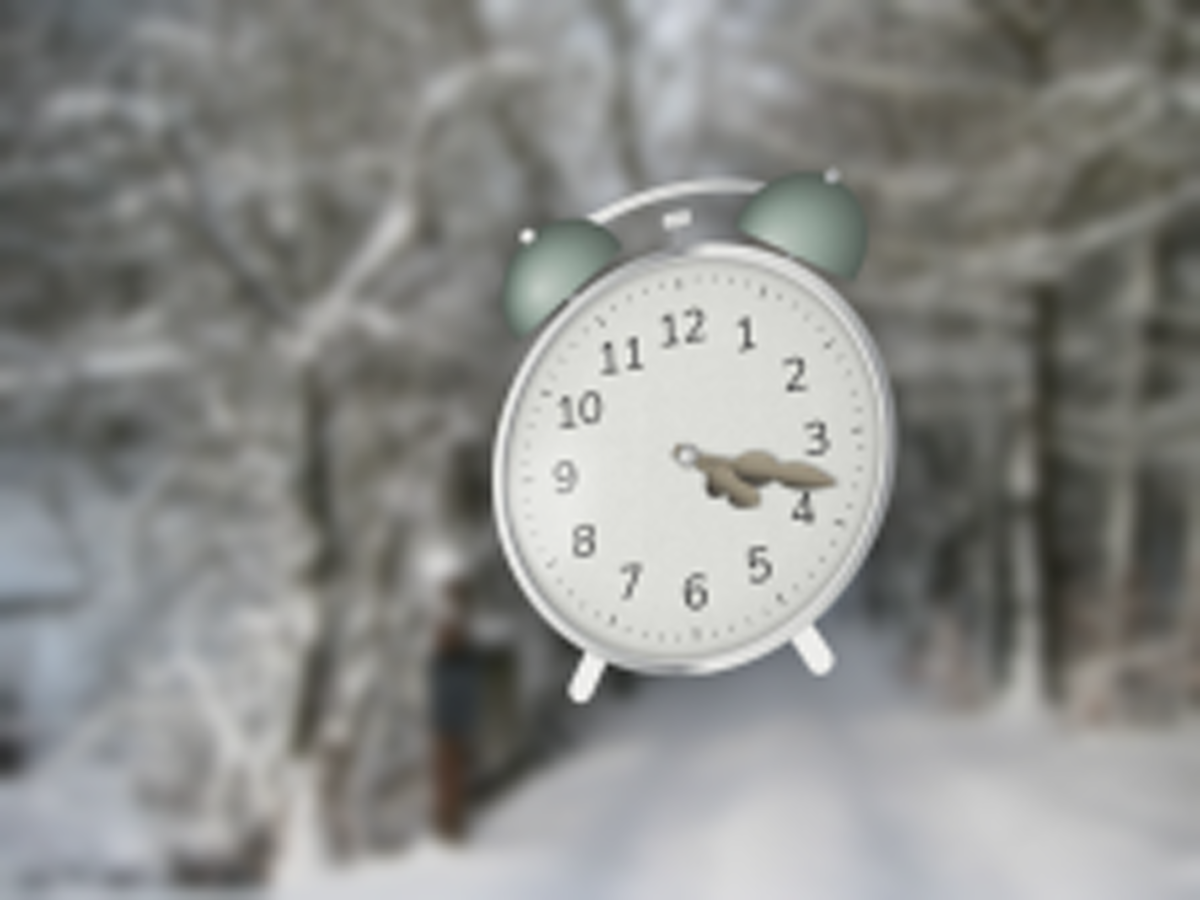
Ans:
**4:18**
